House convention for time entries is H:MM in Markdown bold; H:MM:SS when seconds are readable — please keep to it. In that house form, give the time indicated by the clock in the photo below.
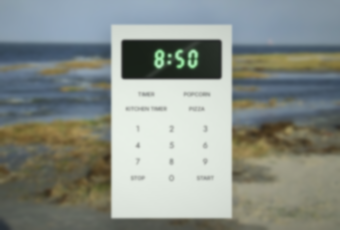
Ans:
**8:50**
